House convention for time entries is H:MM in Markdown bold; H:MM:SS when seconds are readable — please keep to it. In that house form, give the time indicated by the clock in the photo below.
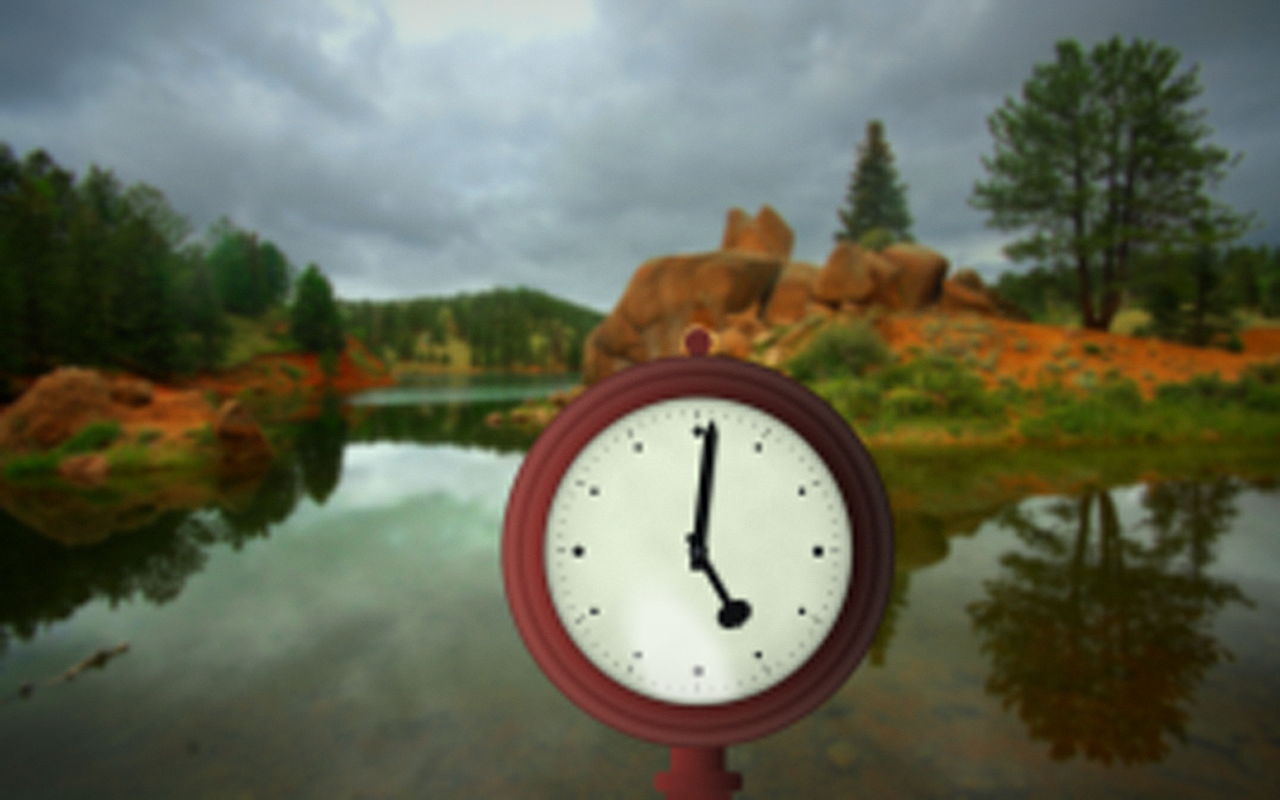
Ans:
**5:01**
